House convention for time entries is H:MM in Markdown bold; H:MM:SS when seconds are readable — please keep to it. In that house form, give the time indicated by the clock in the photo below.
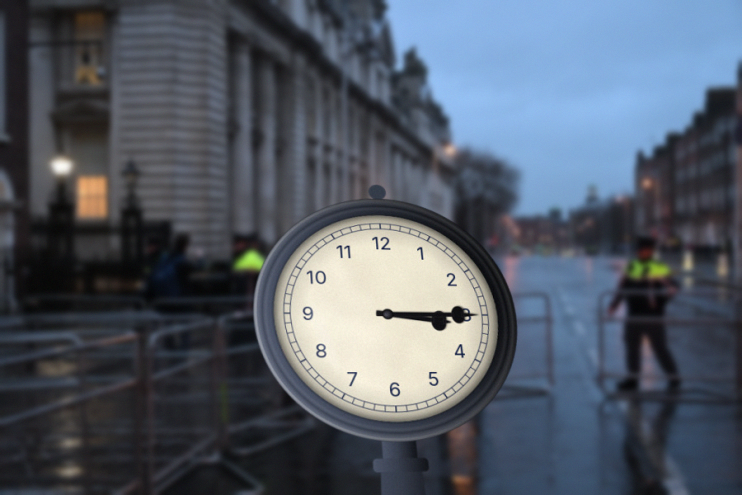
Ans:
**3:15**
